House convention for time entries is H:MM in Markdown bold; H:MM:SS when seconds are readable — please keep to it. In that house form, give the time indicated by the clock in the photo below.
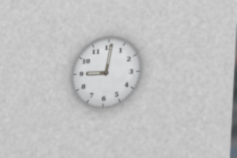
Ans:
**9:01**
